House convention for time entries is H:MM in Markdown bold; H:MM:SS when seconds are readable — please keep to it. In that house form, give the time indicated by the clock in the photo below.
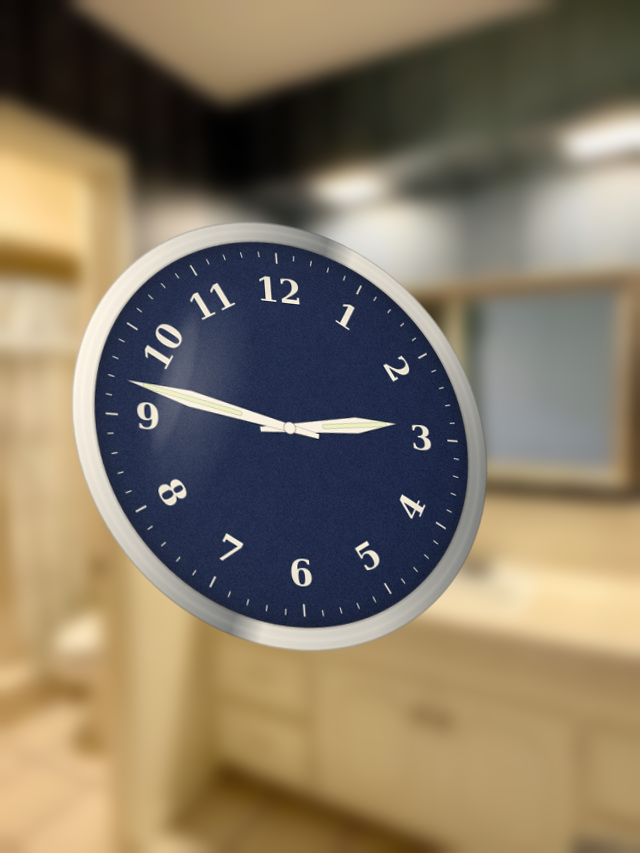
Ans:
**2:47**
